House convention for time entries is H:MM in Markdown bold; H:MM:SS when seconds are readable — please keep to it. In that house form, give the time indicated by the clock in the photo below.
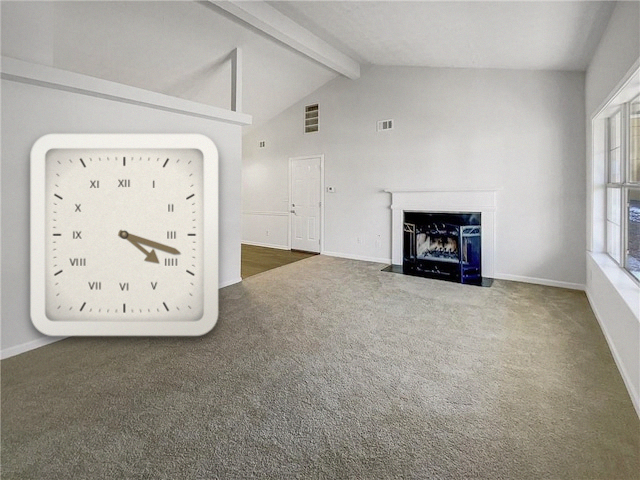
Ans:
**4:18**
